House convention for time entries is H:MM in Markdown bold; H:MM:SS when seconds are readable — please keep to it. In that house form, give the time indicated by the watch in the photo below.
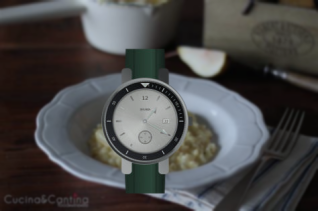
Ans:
**1:20**
